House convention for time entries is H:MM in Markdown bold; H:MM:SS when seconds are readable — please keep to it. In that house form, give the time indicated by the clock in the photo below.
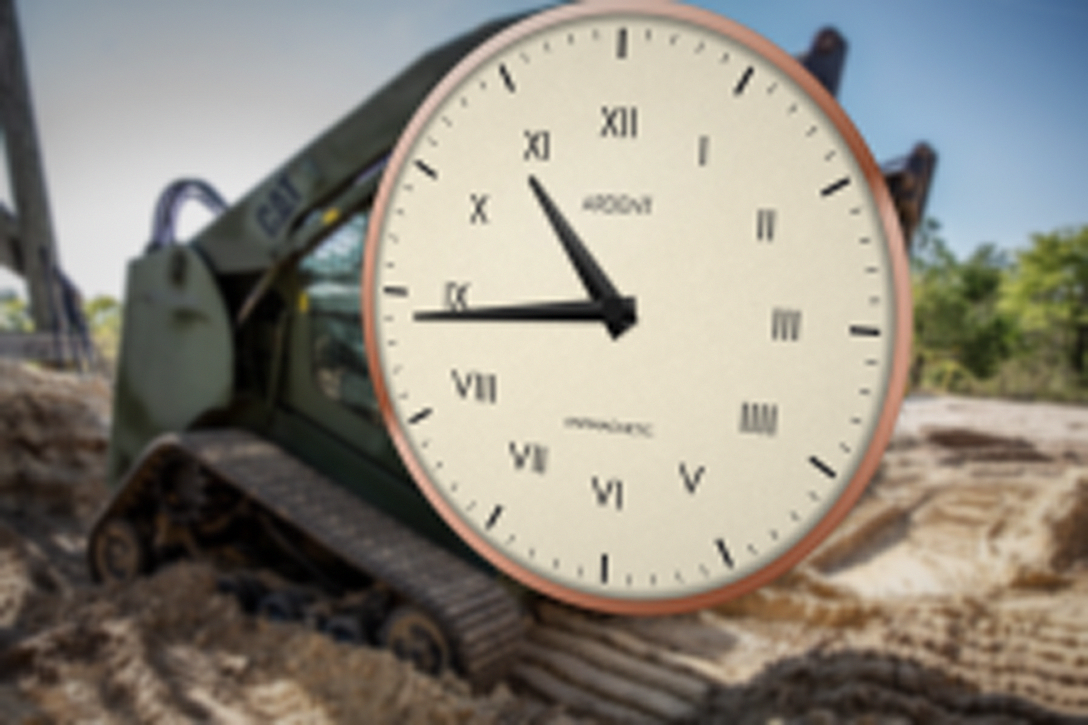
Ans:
**10:44**
